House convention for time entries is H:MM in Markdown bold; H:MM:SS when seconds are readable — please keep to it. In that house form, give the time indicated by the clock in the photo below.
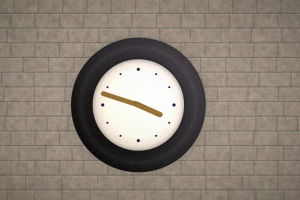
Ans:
**3:48**
